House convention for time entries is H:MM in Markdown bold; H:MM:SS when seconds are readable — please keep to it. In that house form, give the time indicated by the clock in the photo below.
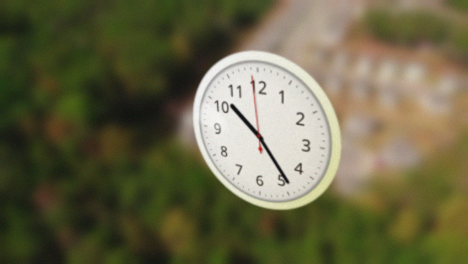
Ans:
**10:23:59**
